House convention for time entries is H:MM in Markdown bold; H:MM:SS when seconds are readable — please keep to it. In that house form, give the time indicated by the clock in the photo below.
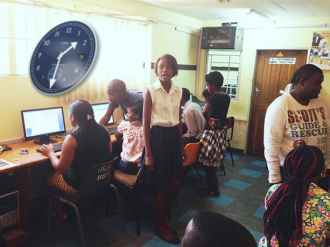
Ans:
**1:30**
